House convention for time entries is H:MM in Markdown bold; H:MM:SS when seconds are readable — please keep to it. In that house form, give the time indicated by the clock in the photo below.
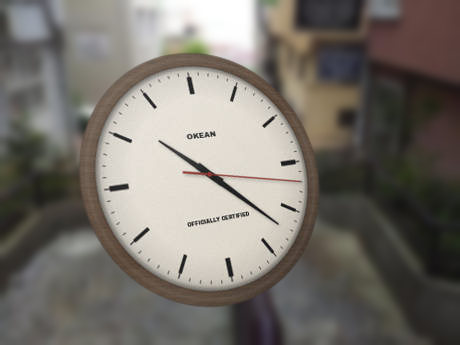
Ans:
**10:22:17**
